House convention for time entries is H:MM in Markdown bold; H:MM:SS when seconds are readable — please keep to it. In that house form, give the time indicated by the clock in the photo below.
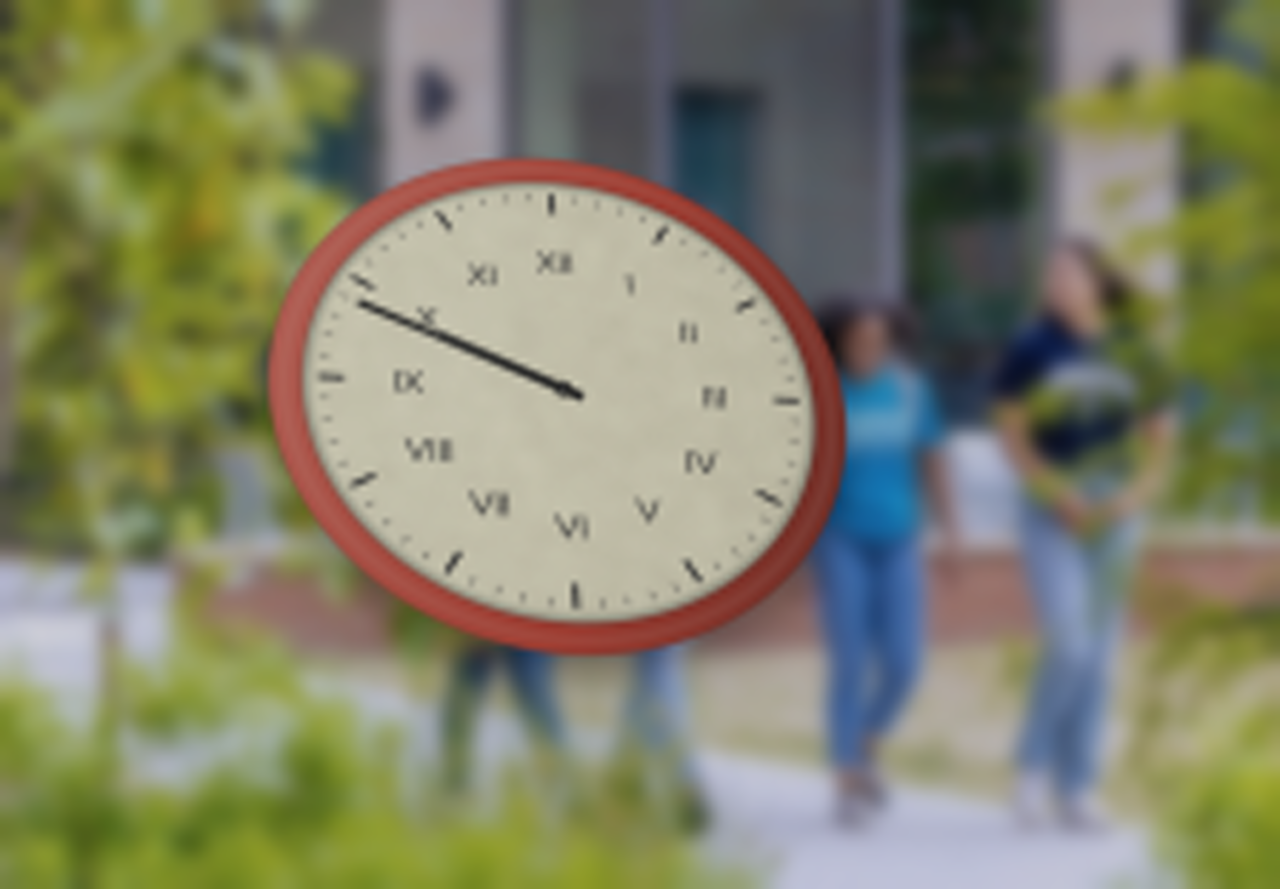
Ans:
**9:49**
